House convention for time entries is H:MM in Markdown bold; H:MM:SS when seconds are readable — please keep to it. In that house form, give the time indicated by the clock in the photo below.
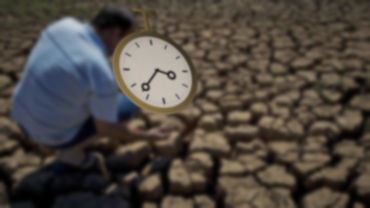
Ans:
**3:37**
